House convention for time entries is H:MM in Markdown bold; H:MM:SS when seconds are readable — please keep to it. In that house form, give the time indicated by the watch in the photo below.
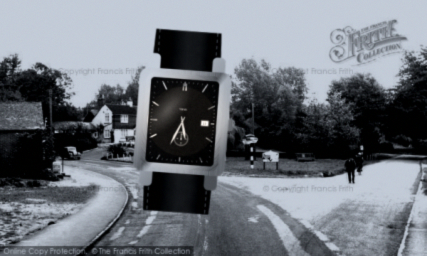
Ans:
**5:34**
